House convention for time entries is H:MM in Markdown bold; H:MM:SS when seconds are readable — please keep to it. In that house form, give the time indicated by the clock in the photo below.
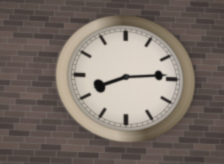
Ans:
**8:14**
